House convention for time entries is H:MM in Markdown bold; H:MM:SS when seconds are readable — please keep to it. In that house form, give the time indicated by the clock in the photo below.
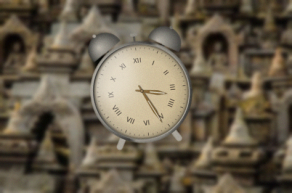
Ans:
**3:26**
